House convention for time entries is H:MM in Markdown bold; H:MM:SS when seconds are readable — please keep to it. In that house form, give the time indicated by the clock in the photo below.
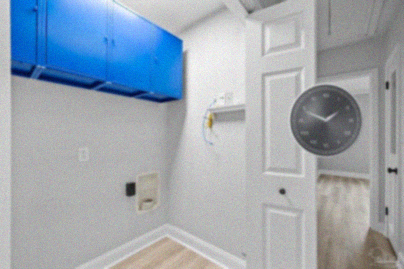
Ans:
**1:49**
